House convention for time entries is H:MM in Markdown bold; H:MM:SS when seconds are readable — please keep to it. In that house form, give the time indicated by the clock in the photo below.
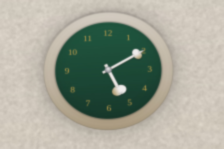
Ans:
**5:10**
